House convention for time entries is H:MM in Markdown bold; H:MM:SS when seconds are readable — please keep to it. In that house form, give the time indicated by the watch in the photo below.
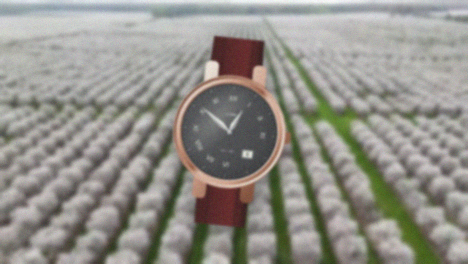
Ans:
**12:51**
